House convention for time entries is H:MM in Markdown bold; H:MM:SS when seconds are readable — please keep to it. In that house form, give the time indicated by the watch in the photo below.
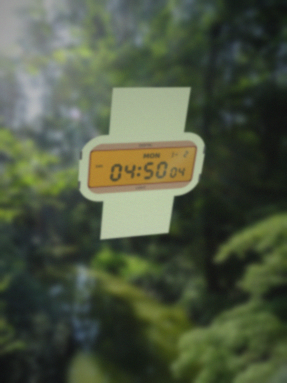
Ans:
**4:50:04**
